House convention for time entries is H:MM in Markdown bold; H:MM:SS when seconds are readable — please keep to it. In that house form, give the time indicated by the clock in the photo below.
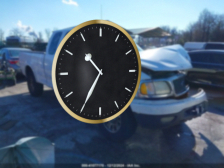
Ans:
**10:35**
